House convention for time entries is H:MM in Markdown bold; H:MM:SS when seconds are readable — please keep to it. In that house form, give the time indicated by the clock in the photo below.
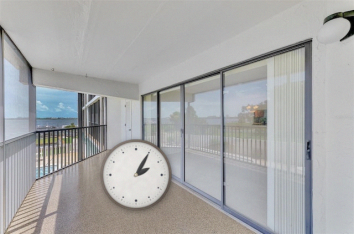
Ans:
**2:05**
